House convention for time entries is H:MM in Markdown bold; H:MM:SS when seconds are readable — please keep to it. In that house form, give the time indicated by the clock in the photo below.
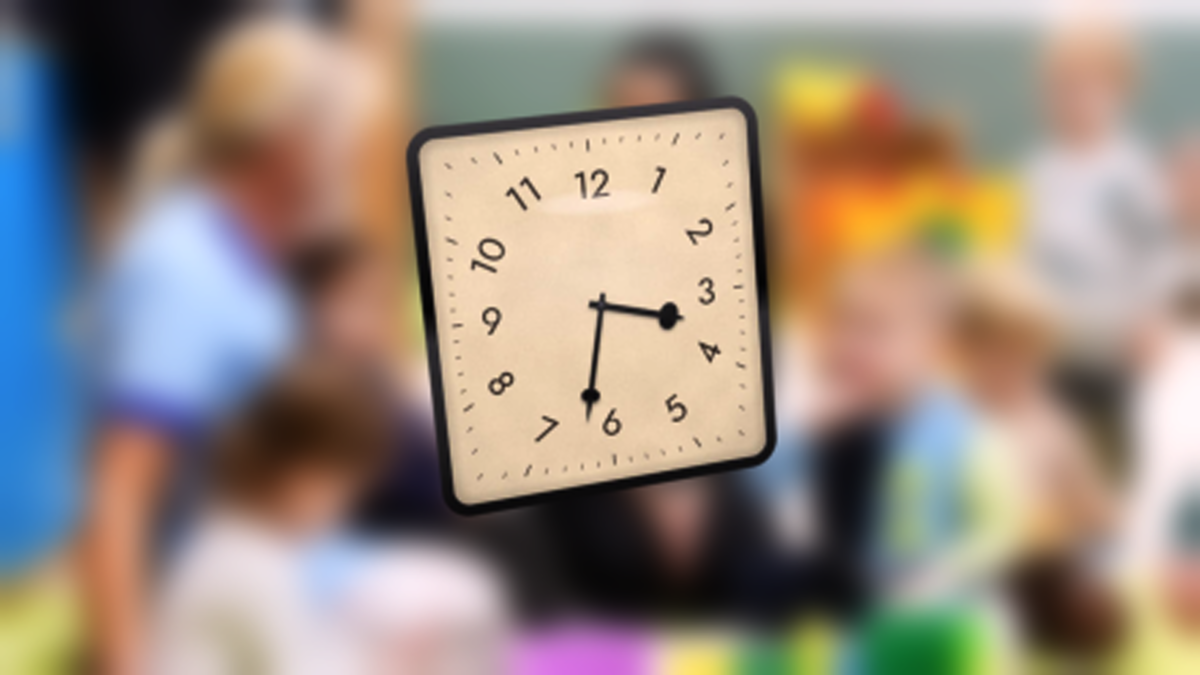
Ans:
**3:32**
